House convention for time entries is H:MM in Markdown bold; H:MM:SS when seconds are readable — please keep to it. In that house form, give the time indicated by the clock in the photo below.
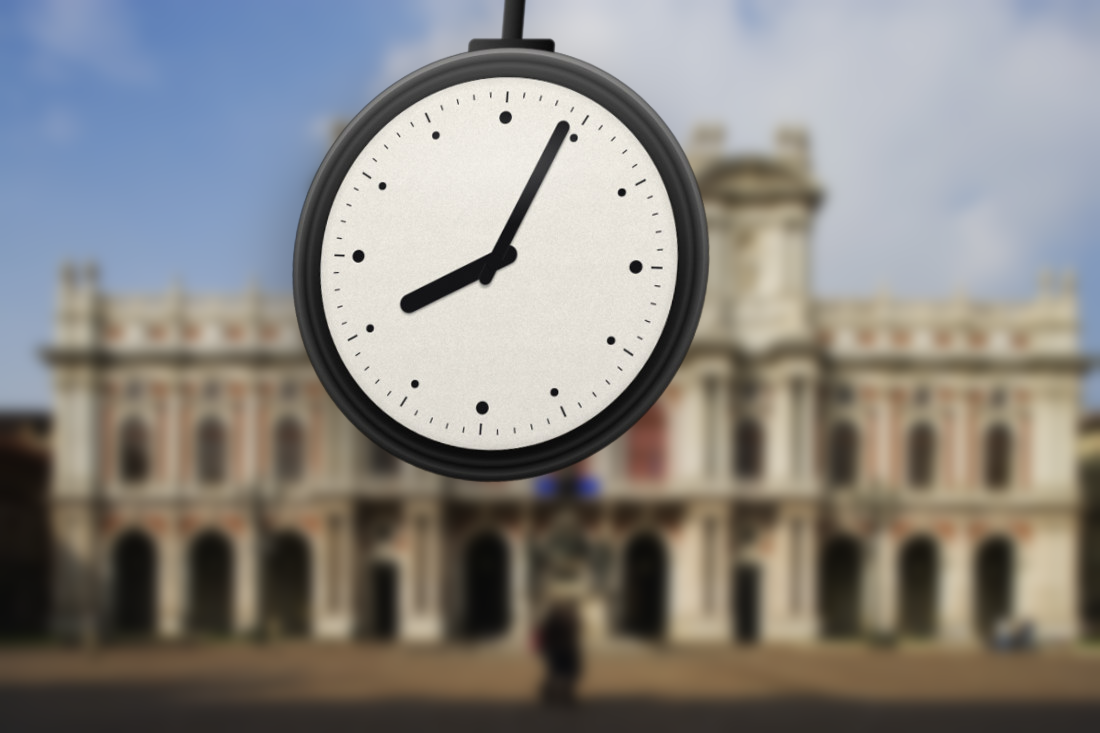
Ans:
**8:04**
